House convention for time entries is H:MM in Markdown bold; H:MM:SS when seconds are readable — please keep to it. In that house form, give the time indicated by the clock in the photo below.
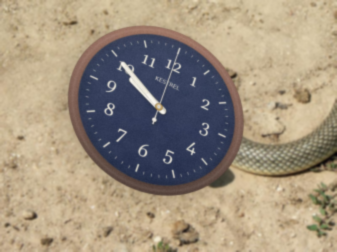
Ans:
**9:50:00**
